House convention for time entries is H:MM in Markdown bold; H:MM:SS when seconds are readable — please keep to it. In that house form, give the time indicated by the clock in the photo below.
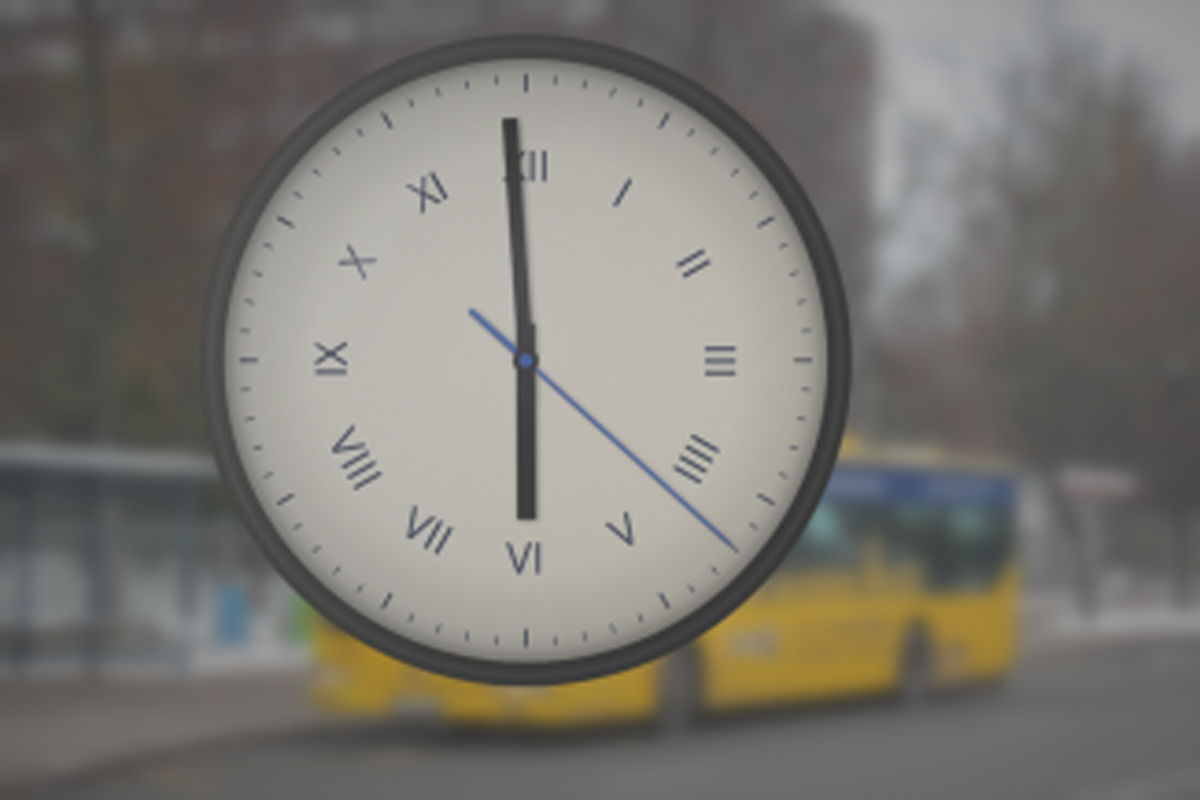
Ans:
**5:59:22**
